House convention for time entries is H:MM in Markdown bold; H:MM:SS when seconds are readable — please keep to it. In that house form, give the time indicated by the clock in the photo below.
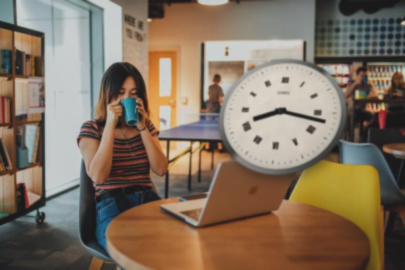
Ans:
**8:17**
